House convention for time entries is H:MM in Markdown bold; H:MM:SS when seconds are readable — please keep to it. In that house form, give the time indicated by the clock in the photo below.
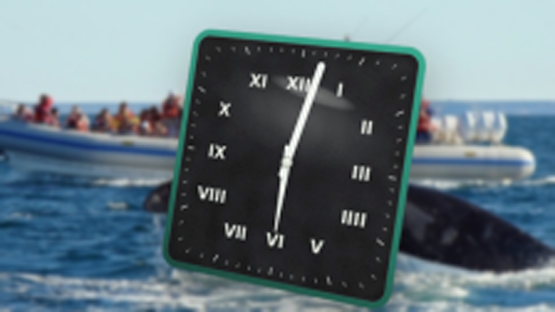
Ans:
**6:02**
